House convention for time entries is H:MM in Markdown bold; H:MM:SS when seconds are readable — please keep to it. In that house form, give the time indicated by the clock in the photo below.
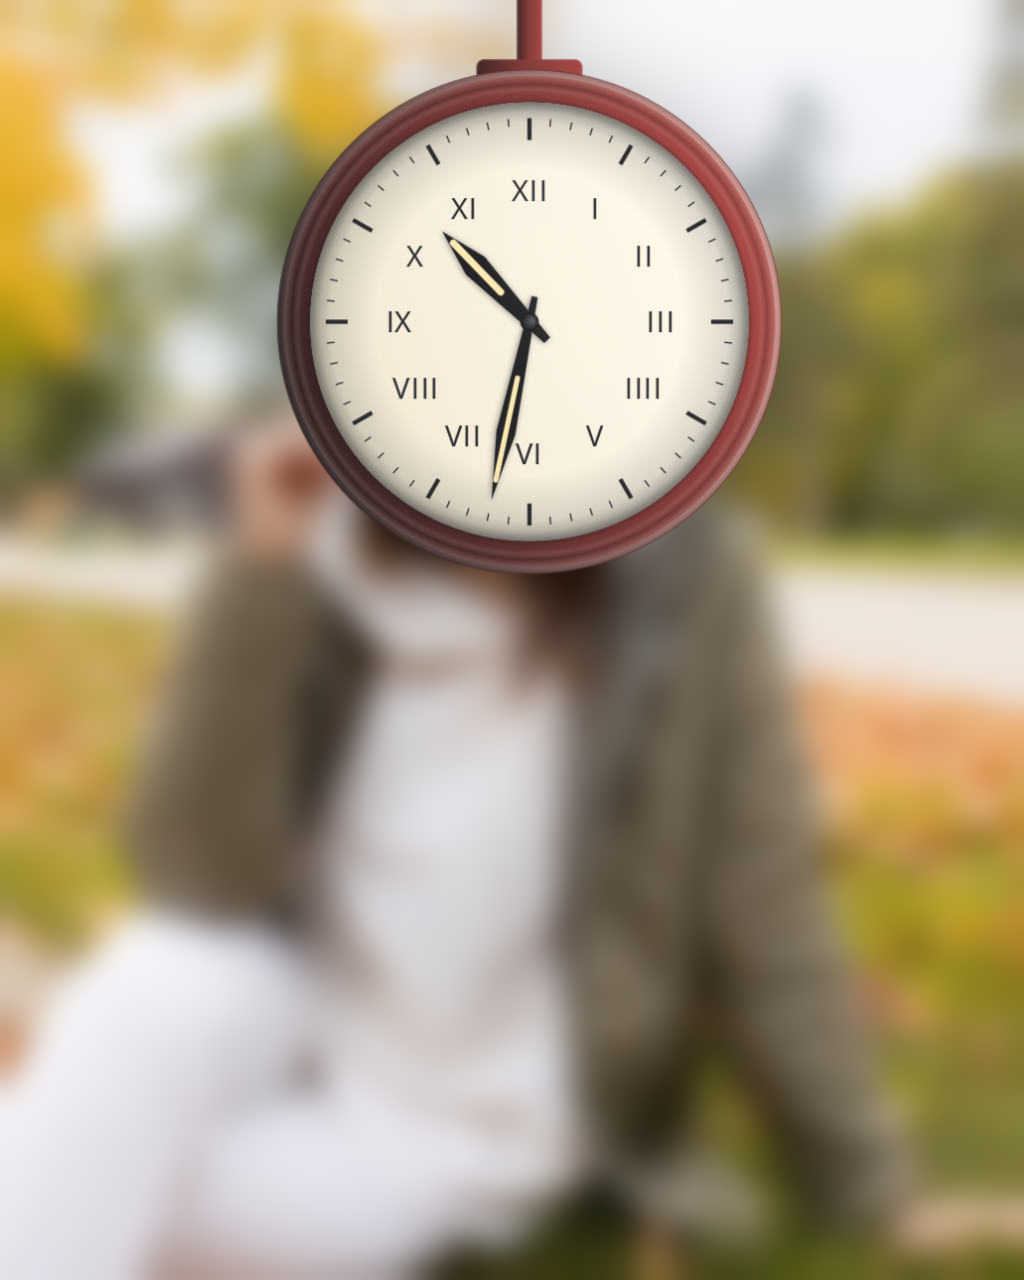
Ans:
**10:32**
